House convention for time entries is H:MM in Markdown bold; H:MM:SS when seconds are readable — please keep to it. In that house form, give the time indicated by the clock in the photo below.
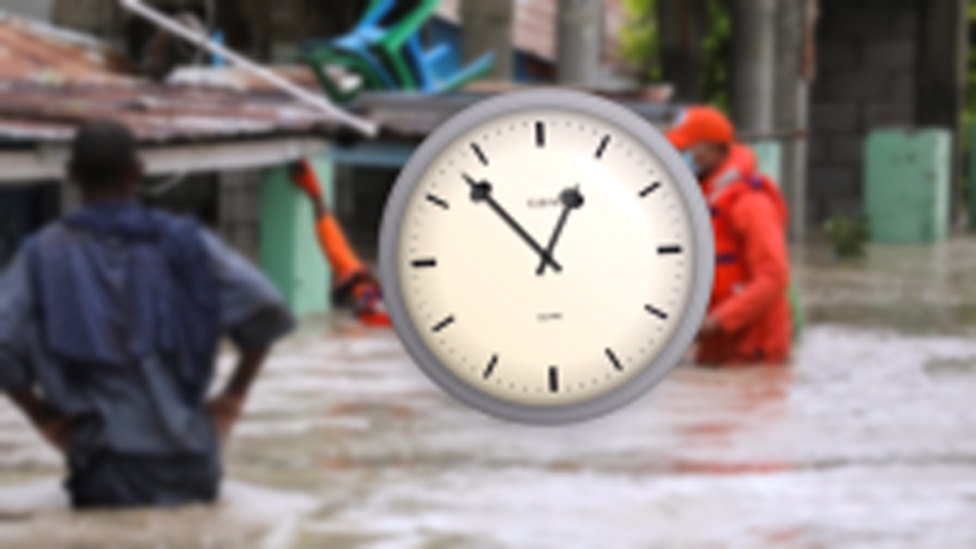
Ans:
**12:53**
